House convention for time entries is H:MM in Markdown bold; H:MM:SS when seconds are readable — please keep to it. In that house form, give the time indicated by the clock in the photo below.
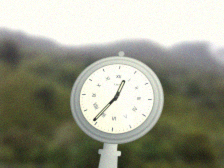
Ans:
**12:36**
